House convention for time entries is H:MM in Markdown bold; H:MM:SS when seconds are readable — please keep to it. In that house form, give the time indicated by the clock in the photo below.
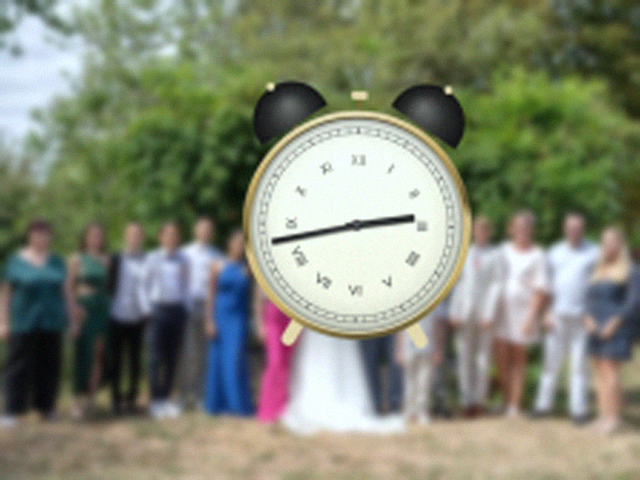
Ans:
**2:43**
